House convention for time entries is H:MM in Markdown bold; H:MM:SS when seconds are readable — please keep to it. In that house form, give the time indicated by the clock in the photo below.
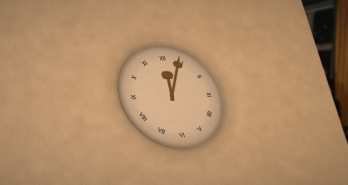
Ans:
**12:04**
